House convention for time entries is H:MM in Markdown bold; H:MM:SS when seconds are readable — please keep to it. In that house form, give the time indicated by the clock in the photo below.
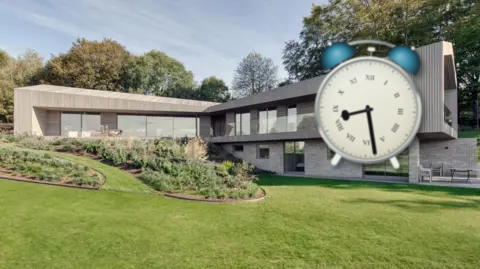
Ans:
**8:28**
